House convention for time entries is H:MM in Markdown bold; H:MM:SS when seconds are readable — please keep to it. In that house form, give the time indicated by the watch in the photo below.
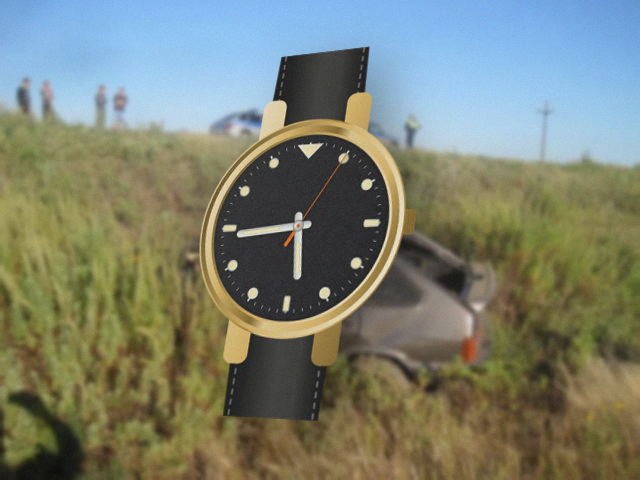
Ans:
**5:44:05**
